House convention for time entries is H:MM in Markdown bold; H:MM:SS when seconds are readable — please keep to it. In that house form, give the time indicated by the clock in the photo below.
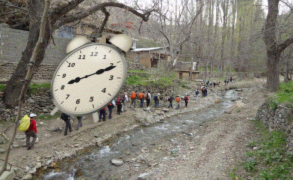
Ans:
**8:11**
